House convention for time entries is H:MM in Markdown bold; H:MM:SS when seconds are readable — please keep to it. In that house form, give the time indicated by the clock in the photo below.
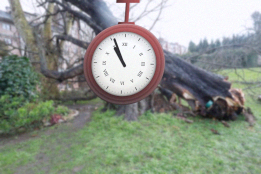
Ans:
**10:56**
